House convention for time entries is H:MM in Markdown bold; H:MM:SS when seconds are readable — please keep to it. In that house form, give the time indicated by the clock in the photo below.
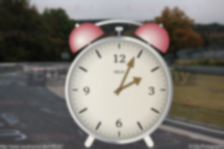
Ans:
**2:04**
